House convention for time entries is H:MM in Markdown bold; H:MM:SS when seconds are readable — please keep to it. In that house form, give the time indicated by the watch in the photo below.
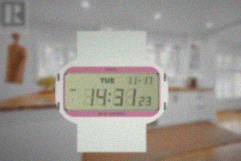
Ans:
**14:31**
